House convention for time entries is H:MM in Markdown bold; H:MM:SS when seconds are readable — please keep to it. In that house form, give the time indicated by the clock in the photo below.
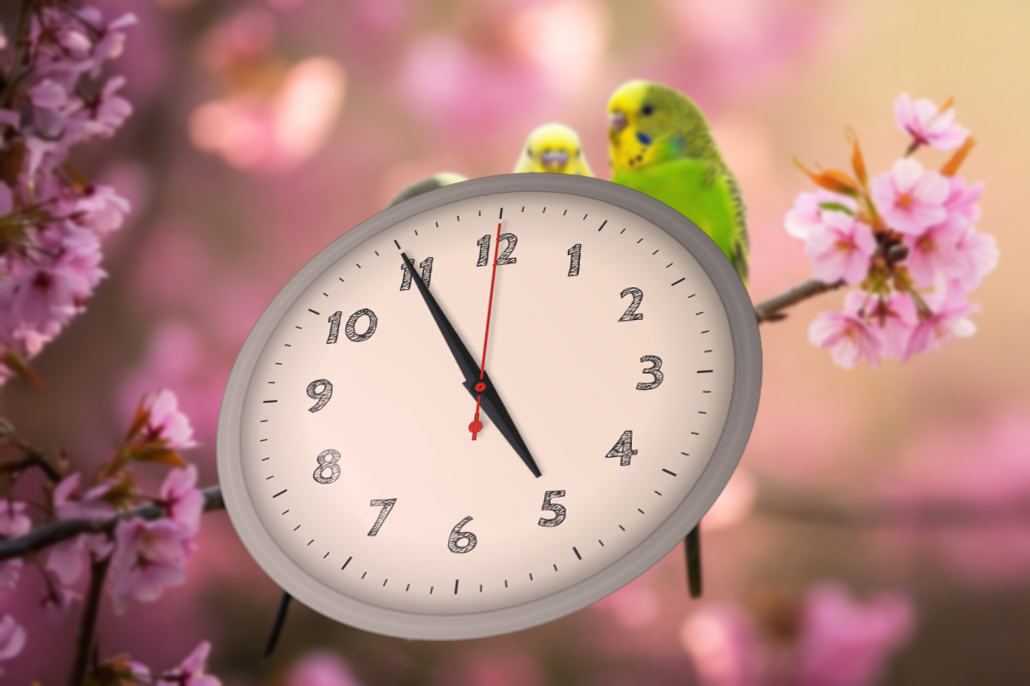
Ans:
**4:55:00**
